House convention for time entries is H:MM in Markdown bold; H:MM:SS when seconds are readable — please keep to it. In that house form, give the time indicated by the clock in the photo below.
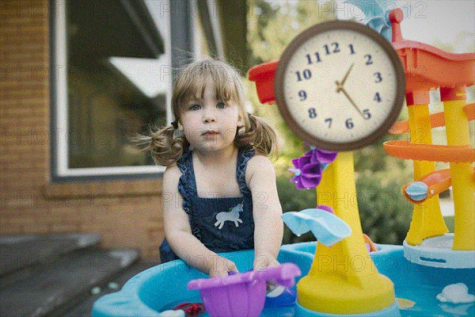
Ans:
**1:26**
